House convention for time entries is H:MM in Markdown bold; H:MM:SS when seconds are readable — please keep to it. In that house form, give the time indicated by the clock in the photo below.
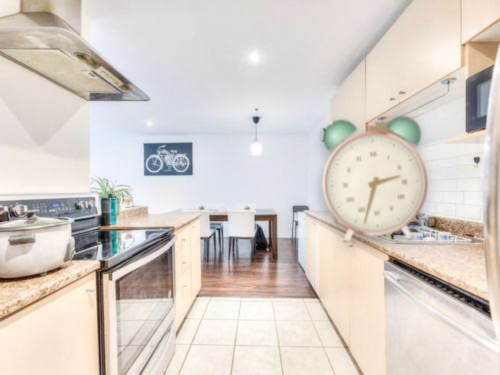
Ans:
**2:33**
